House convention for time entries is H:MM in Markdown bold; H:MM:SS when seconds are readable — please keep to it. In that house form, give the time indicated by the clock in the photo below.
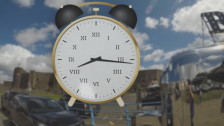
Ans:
**8:16**
